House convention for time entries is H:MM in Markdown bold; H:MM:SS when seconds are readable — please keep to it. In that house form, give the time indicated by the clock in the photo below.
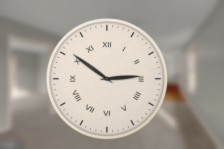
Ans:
**2:51**
